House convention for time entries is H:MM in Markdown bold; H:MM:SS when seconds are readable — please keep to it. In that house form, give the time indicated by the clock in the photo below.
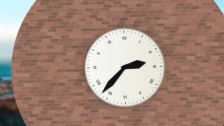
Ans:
**2:37**
